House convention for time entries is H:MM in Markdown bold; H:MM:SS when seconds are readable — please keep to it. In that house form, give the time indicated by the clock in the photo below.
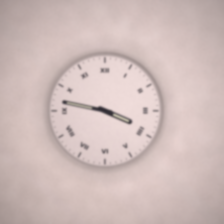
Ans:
**3:47**
